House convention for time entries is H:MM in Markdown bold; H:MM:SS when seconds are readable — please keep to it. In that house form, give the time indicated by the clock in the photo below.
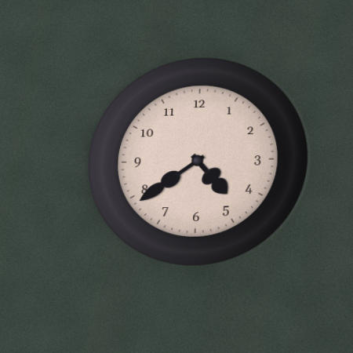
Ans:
**4:39**
